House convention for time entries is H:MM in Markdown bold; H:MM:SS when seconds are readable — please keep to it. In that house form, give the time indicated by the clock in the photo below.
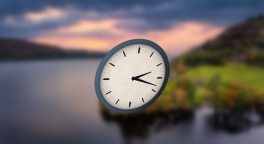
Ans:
**2:18**
